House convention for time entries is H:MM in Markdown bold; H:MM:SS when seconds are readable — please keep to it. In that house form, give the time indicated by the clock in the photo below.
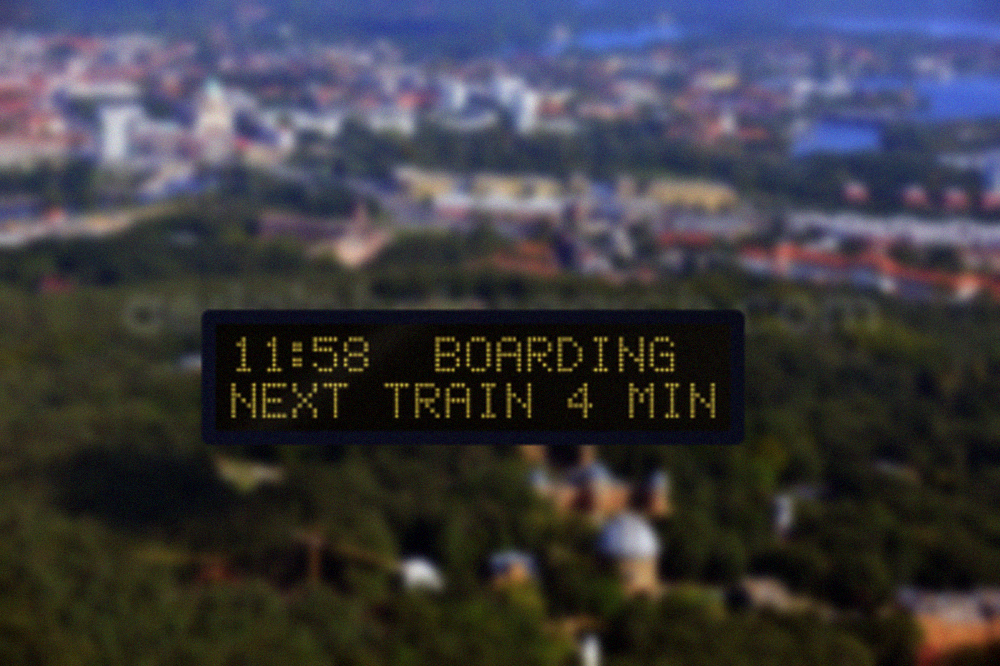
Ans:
**11:58**
